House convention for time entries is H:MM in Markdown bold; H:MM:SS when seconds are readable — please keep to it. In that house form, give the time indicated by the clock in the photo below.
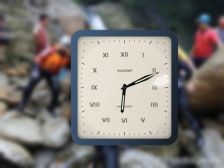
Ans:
**6:11**
